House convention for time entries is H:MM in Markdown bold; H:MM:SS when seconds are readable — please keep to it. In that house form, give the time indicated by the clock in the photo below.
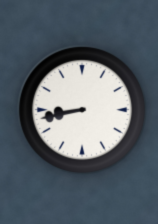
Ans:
**8:43**
